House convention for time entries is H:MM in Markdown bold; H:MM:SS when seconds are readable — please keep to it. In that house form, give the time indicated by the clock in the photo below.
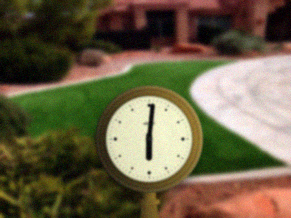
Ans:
**6:01**
